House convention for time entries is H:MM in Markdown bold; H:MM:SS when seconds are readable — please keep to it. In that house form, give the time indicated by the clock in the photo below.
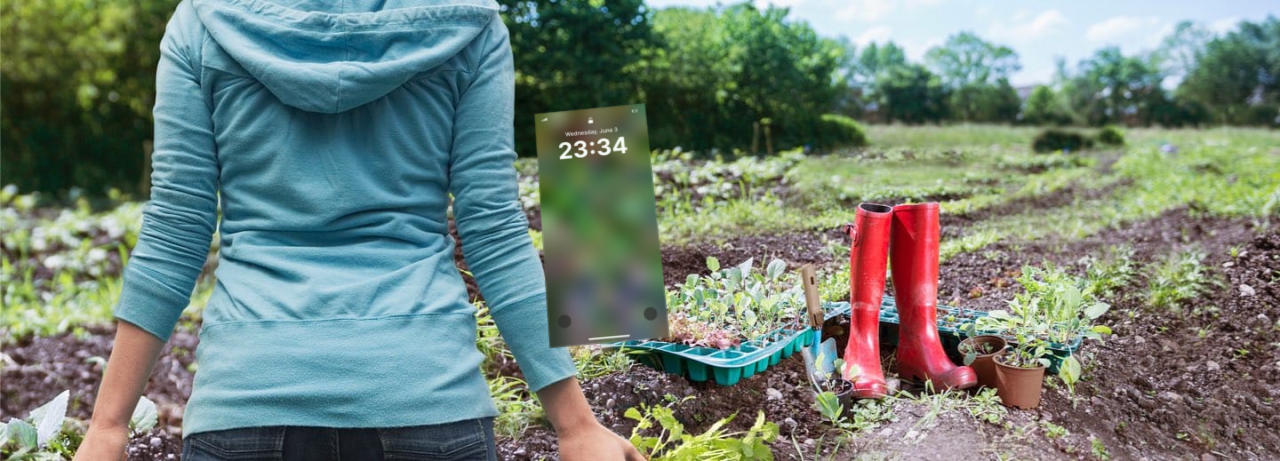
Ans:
**23:34**
